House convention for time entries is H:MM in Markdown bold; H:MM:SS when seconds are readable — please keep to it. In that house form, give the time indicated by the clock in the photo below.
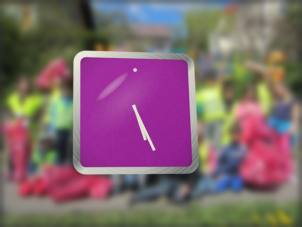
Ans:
**5:26**
